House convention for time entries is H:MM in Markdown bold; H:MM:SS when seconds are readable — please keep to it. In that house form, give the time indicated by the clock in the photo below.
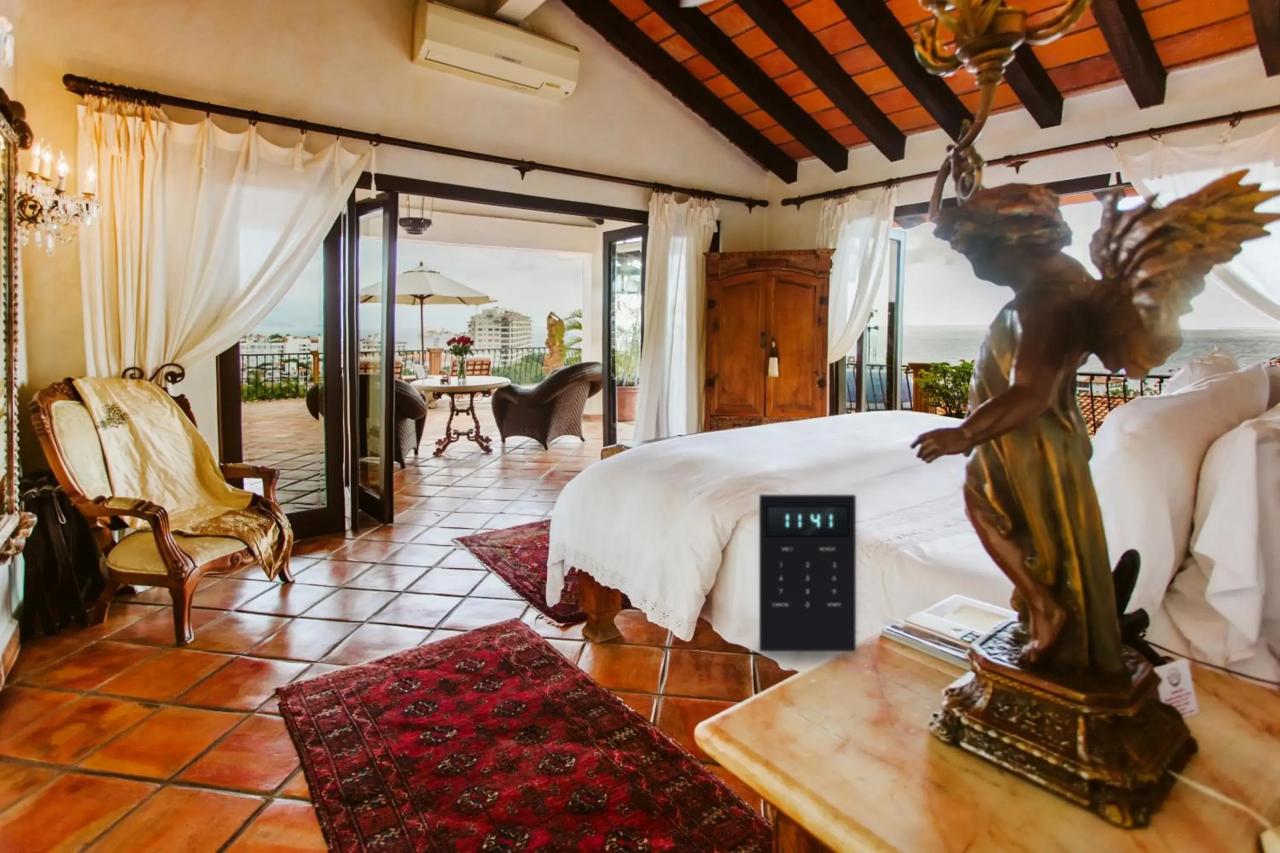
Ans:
**11:41**
